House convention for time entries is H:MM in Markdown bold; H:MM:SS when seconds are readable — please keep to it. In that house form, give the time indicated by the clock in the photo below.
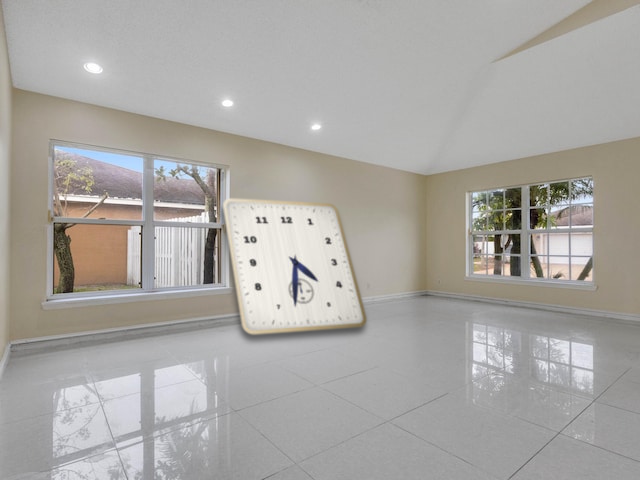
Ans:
**4:32**
